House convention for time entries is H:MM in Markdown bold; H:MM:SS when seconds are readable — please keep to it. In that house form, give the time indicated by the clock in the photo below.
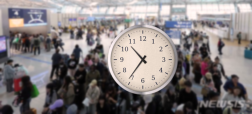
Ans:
**10:36**
